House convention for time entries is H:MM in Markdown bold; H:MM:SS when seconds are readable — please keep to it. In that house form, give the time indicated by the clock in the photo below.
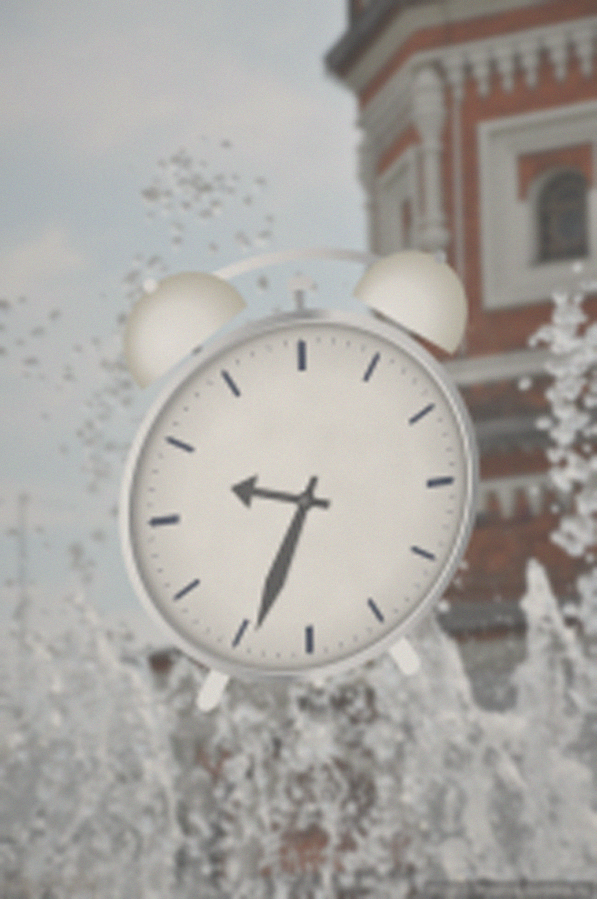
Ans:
**9:34**
